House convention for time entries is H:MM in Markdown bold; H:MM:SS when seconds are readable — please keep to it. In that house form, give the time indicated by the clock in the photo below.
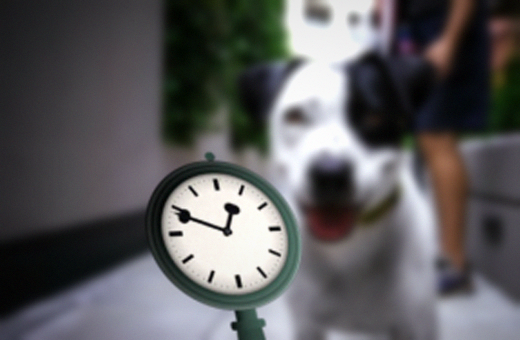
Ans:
**12:49**
